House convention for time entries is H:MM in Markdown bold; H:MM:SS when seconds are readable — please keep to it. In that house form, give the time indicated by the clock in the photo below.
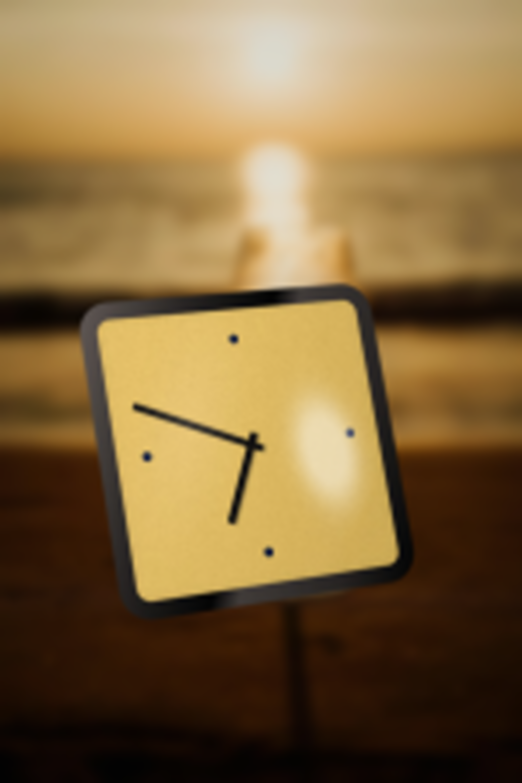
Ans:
**6:49**
